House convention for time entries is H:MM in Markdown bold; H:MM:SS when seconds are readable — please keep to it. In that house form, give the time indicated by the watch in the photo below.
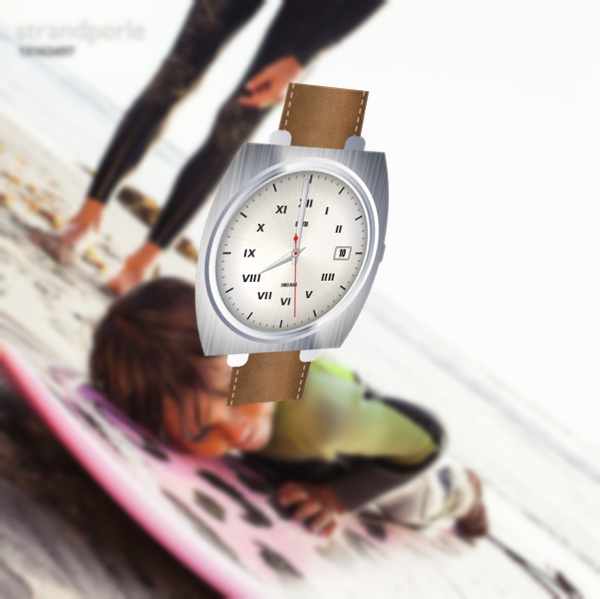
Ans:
**7:59:28**
